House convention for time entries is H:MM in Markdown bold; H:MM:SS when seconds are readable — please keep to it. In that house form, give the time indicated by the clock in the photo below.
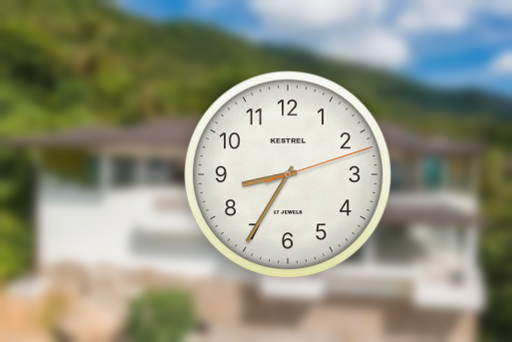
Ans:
**8:35:12**
